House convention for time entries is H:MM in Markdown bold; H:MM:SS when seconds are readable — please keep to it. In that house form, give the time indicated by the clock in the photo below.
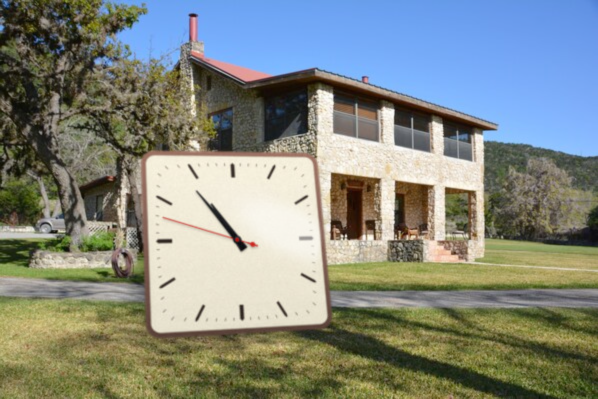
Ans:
**10:53:48**
